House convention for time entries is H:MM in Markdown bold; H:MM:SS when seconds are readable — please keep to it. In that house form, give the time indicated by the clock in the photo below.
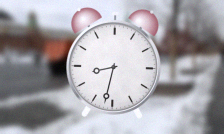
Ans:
**8:32**
